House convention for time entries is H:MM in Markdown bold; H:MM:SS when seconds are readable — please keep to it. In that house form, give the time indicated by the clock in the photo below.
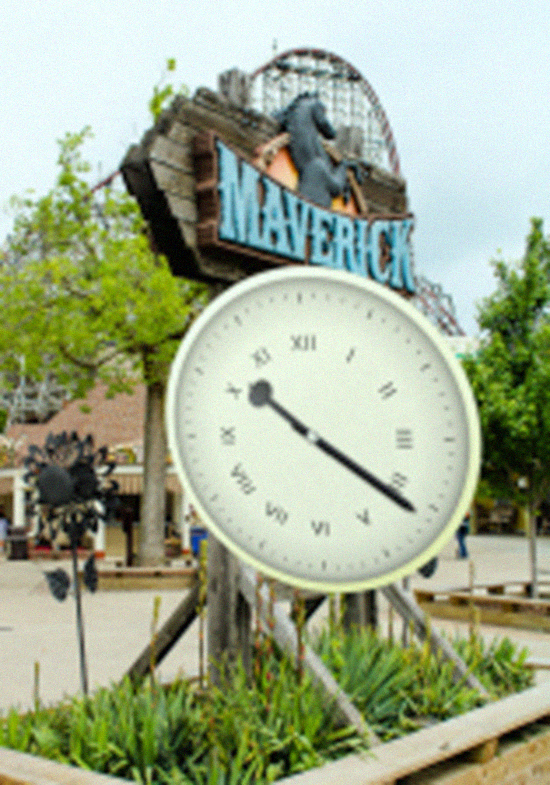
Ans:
**10:21**
